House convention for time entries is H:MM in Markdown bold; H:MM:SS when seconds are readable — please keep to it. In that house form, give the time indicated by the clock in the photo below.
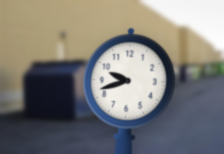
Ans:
**9:42**
